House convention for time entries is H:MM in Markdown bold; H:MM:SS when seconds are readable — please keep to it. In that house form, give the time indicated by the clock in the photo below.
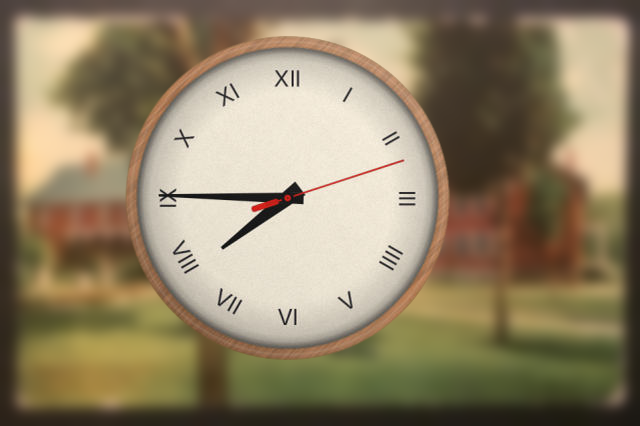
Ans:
**7:45:12**
